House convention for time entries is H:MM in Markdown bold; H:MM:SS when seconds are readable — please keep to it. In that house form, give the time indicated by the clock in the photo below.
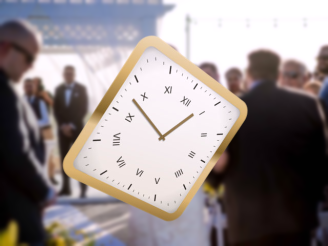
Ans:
**12:48**
